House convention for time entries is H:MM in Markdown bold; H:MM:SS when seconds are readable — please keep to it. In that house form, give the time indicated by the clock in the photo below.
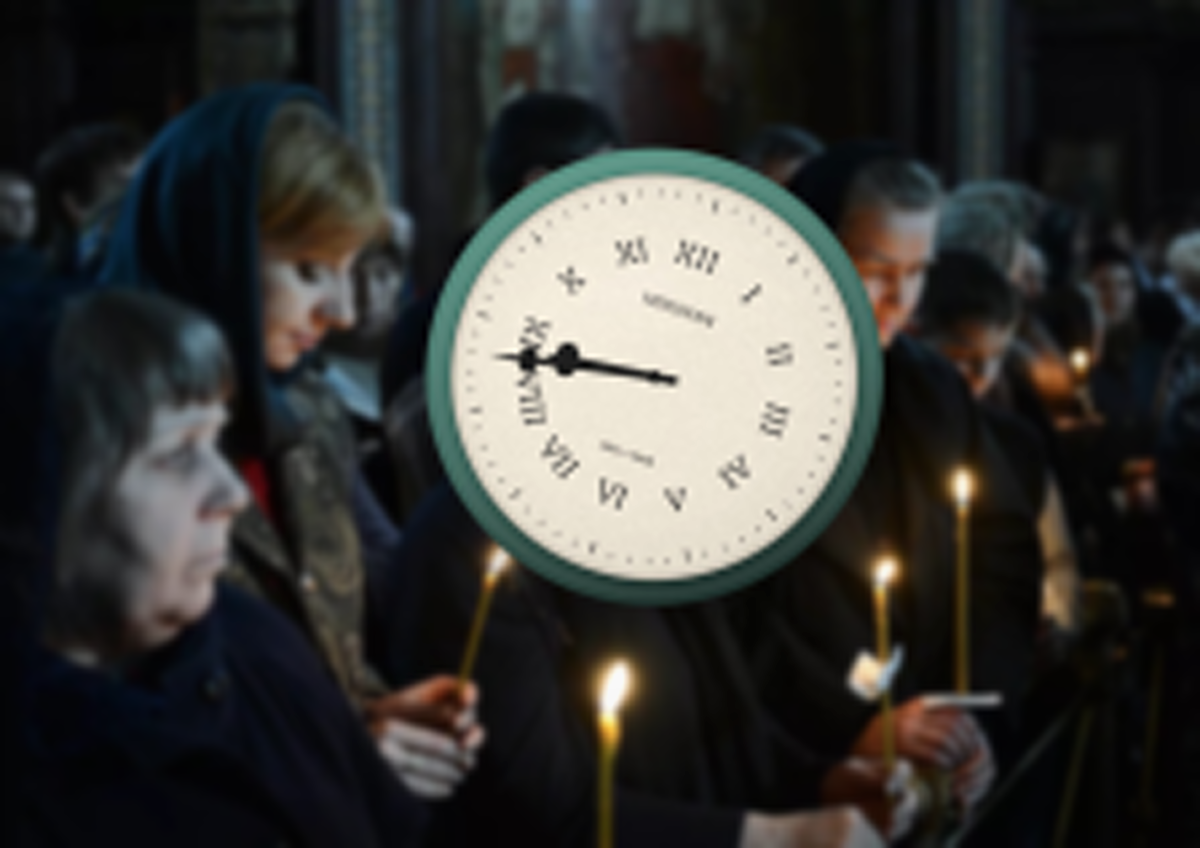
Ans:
**8:43**
